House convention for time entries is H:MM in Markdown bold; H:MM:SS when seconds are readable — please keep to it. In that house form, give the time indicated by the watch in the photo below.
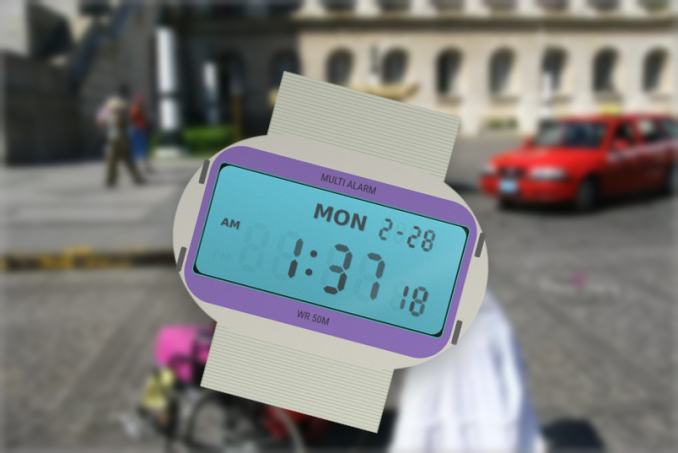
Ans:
**1:37:18**
